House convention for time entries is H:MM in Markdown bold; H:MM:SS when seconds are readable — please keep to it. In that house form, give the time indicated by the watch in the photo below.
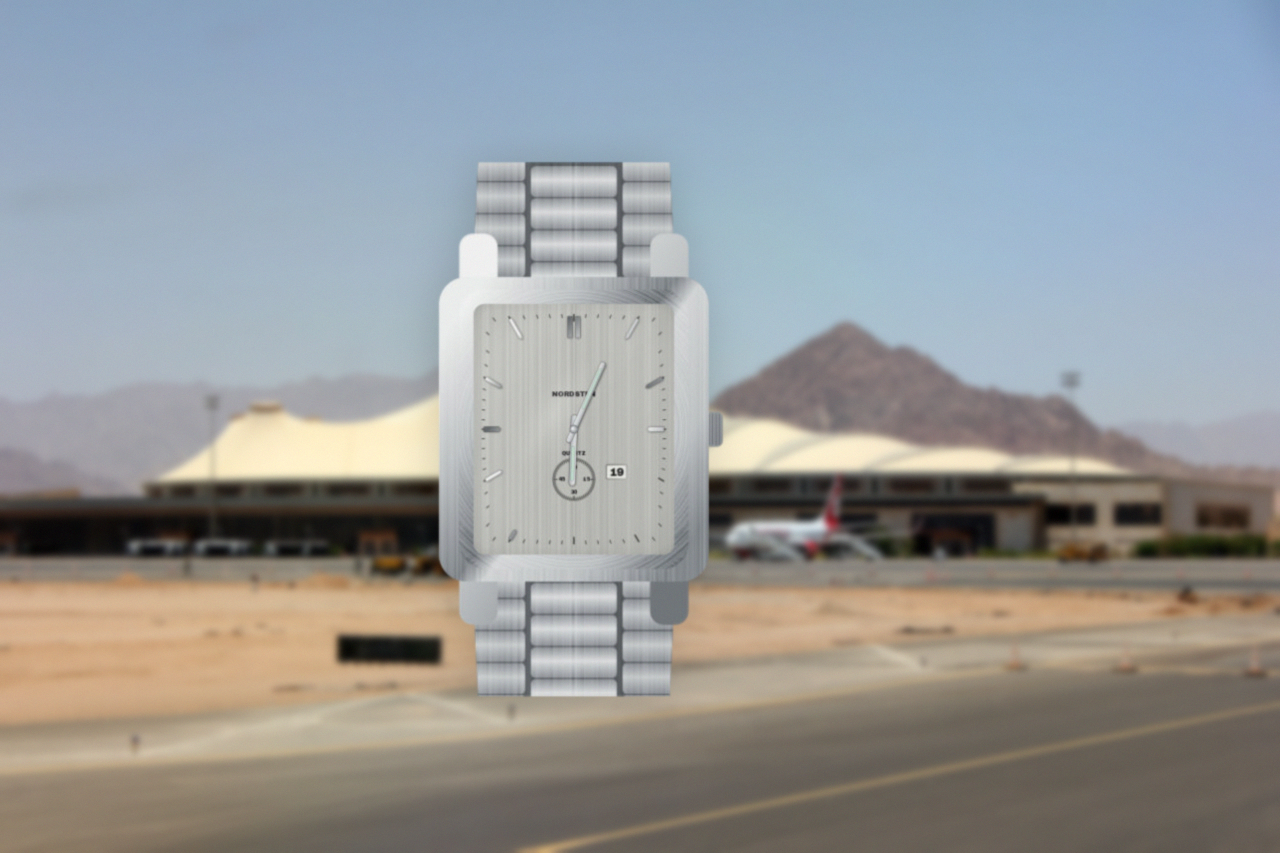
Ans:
**6:04**
